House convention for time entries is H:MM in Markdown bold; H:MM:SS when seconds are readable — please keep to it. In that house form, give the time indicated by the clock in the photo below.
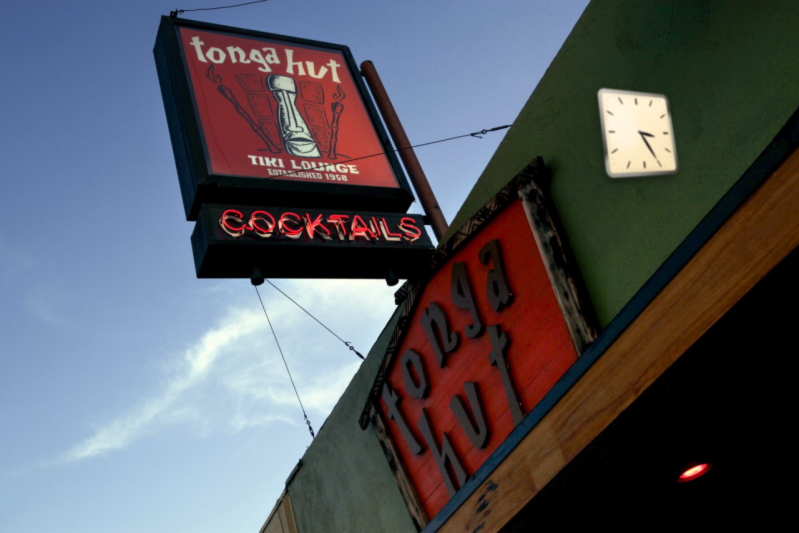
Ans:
**3:25**
